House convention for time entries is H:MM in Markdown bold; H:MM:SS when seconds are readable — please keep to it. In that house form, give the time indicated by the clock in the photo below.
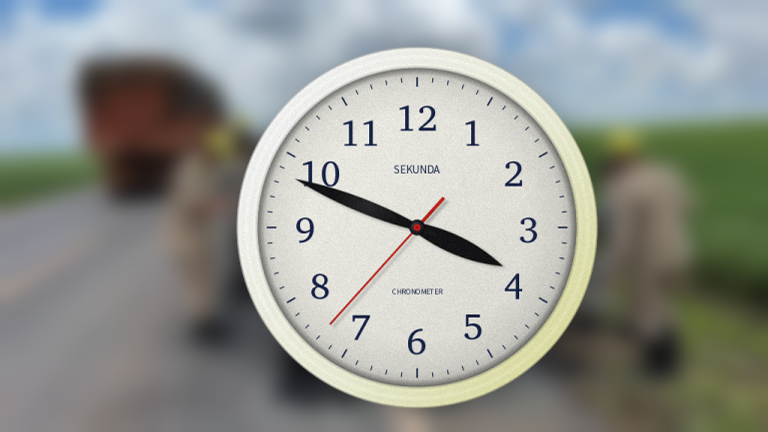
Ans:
**3:48:37**
